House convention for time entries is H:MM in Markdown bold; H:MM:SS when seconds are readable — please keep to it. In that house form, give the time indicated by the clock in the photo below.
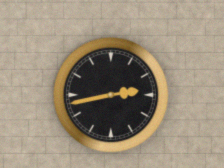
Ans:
**2:43**
